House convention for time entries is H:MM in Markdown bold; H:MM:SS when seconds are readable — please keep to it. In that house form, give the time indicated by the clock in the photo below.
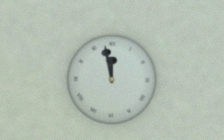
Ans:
**11:58**
